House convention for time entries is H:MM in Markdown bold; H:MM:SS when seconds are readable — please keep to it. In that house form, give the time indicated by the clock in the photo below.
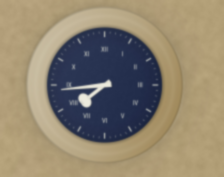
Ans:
**7:44**
